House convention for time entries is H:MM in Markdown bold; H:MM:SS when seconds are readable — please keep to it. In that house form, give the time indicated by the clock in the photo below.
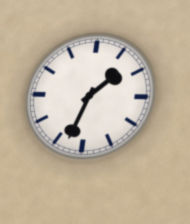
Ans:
**1:33**
